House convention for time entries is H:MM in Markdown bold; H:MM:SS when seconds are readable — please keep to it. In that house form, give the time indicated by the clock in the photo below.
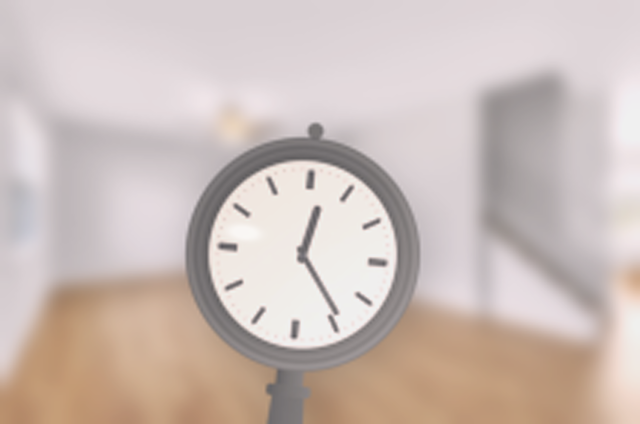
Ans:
**12:24**
